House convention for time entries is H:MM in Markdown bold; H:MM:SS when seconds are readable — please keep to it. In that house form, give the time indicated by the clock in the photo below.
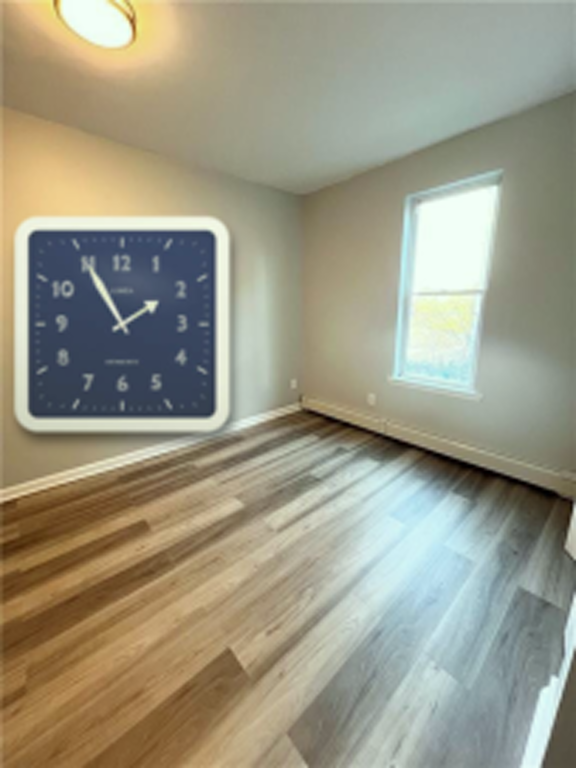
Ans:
**1:55**
